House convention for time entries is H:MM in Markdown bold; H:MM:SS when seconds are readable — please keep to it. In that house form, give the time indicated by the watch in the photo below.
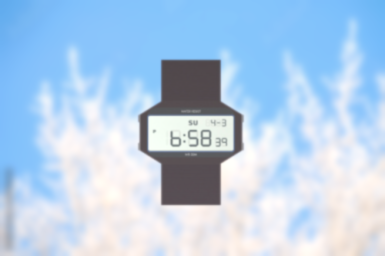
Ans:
**6:58**
